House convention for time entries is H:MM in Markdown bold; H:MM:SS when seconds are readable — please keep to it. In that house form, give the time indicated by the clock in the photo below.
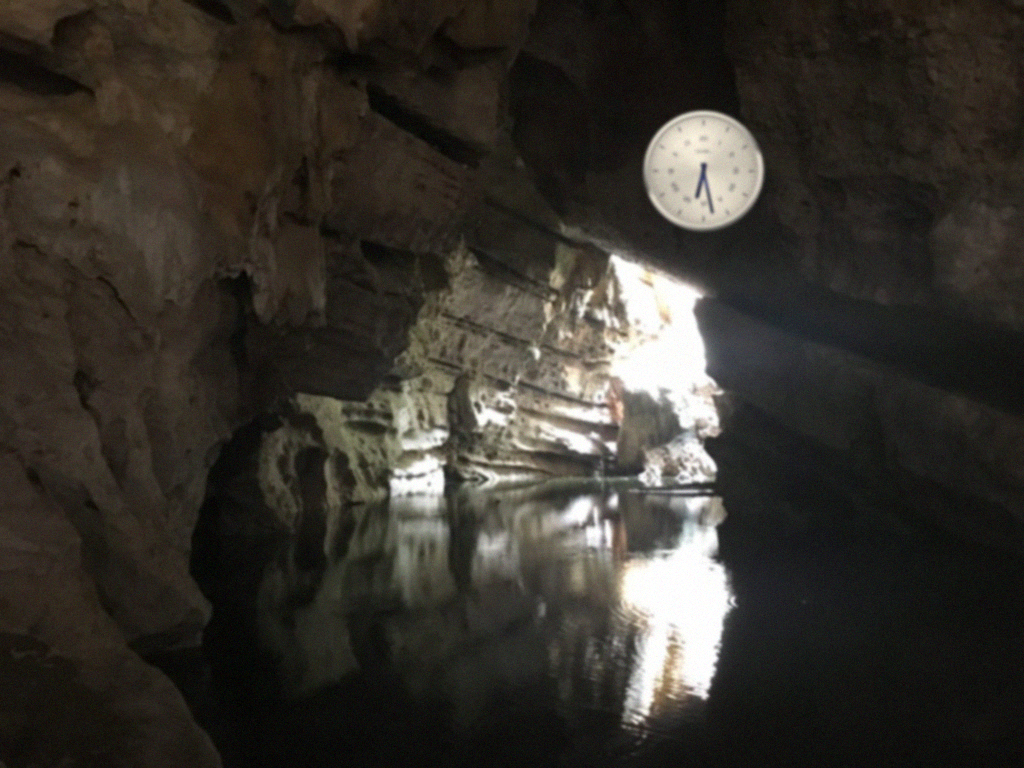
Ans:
**6:28**
